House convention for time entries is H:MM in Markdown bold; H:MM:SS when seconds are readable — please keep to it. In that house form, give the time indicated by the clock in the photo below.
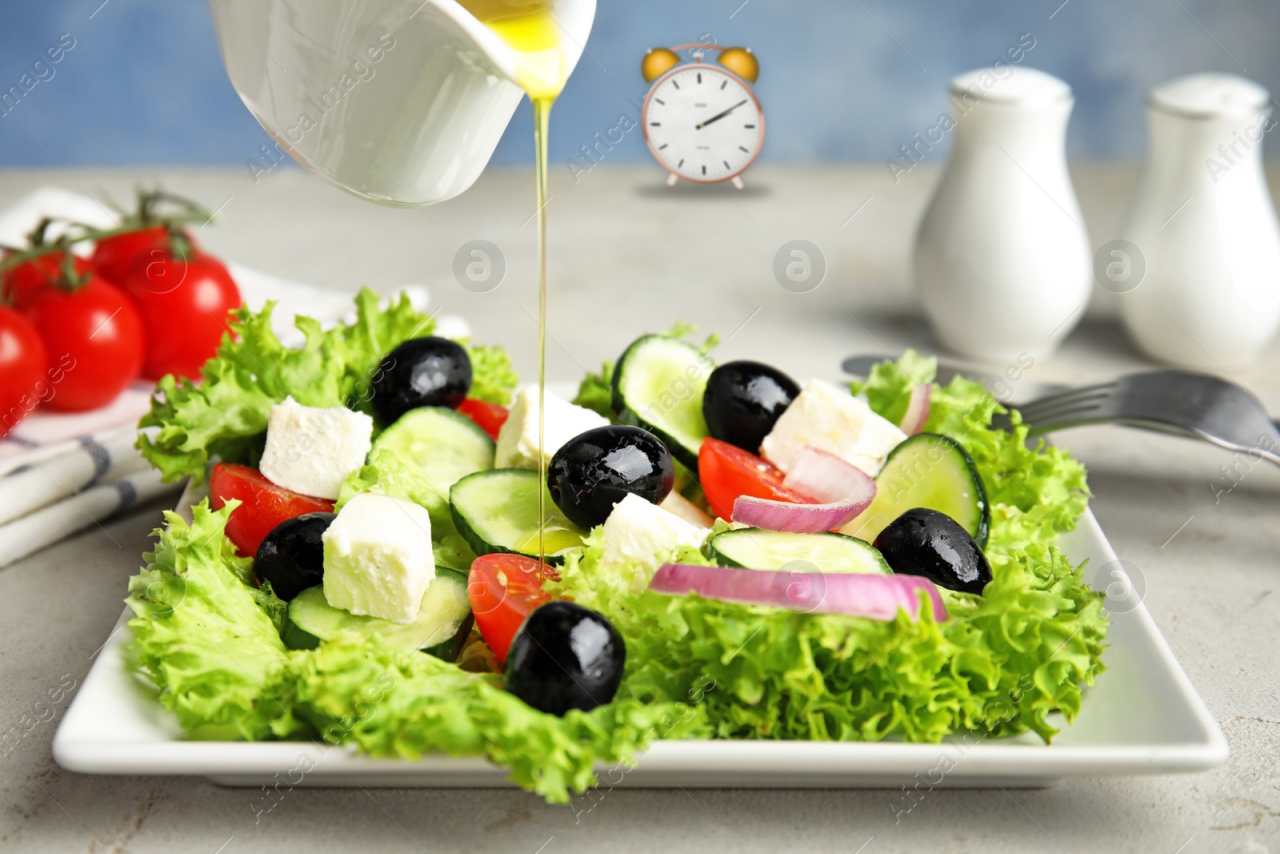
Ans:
**2:10**
